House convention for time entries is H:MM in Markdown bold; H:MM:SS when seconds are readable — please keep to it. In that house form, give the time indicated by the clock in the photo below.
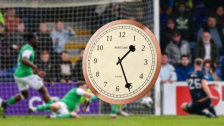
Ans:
**1:26**
